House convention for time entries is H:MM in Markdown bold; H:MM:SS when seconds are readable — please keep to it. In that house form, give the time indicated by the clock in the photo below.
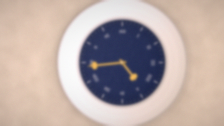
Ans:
**4:44**
